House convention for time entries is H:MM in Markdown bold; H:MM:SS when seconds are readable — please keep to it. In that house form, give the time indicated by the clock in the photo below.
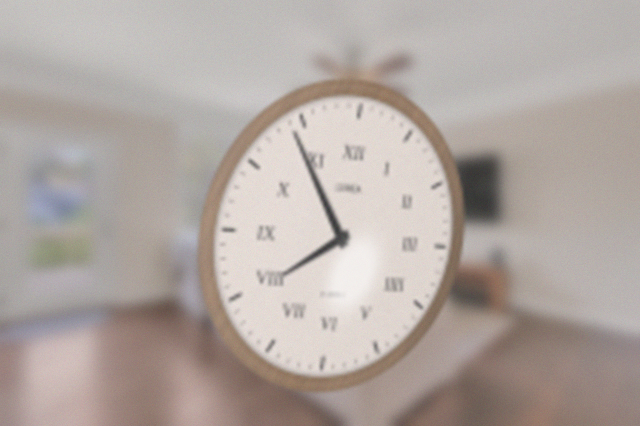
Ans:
**7:54**
